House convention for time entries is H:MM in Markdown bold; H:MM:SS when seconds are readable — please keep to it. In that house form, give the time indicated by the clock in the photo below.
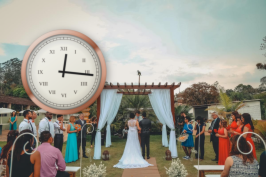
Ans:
**12:16**
